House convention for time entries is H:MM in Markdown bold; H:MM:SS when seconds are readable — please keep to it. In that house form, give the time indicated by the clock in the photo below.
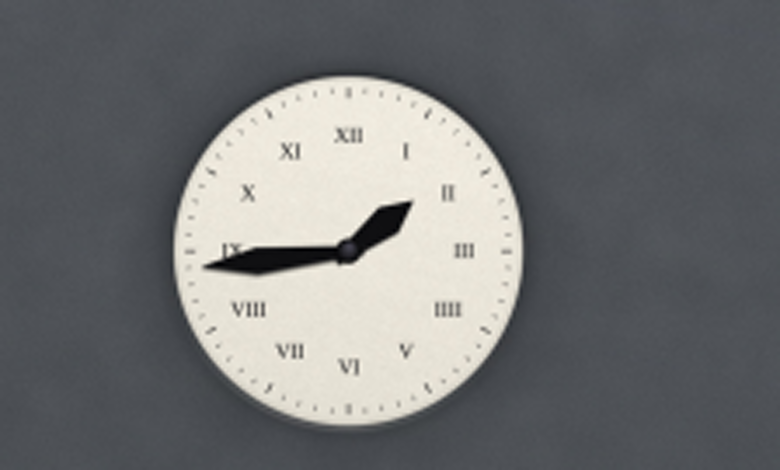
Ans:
**1:44**
